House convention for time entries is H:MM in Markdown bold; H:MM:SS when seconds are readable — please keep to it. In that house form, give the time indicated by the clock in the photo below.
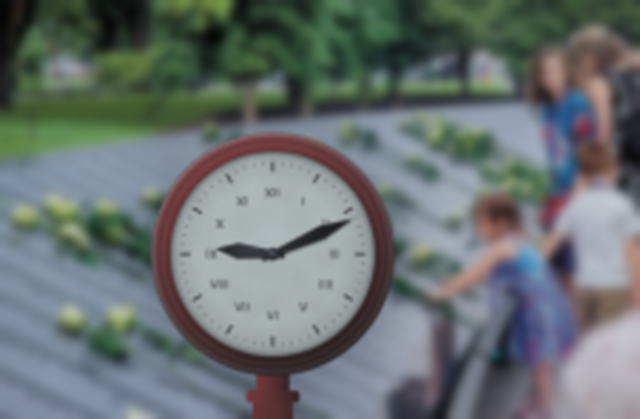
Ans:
**9:11**
